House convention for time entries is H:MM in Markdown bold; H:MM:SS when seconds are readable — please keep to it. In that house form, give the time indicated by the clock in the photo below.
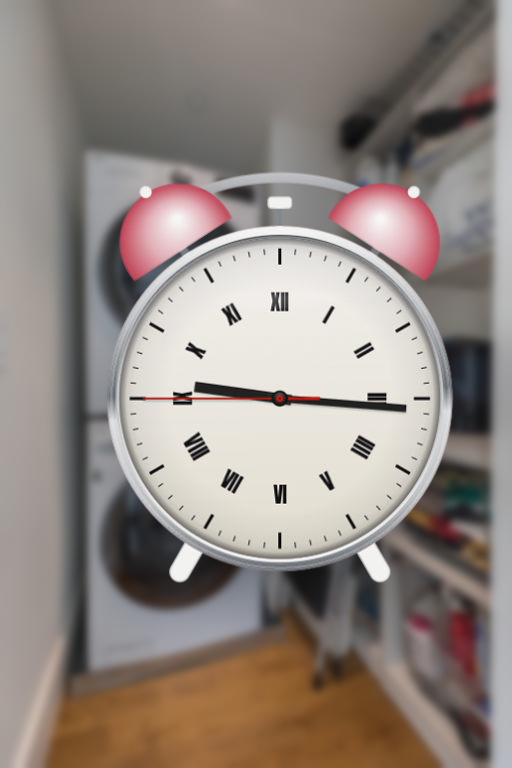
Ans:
**9:15:45**
